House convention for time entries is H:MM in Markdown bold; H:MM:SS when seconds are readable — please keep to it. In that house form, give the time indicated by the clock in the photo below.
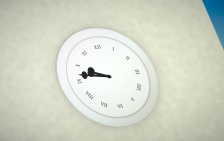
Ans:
**9:47**
